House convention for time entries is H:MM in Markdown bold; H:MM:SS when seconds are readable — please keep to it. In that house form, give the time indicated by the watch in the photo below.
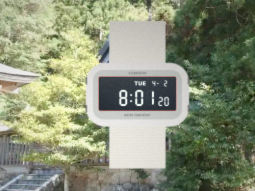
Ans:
**8:01:20**
